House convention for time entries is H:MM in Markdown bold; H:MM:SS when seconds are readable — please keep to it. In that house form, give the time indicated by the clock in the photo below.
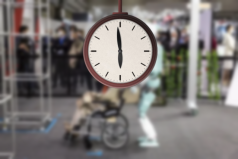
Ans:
**5:59**
